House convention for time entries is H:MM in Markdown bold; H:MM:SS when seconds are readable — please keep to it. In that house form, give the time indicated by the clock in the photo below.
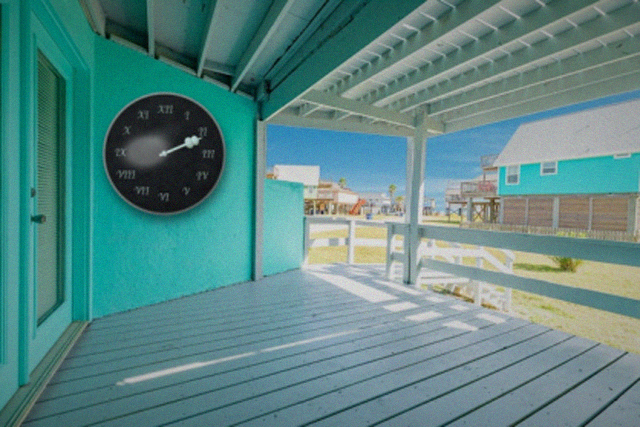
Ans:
**2:11**
